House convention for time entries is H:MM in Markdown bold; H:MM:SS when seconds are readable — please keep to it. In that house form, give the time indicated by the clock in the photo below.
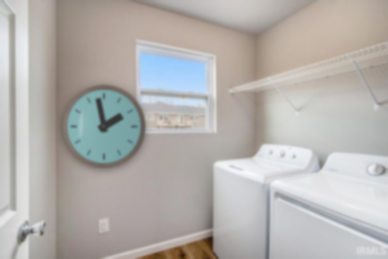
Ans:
**1:58**
